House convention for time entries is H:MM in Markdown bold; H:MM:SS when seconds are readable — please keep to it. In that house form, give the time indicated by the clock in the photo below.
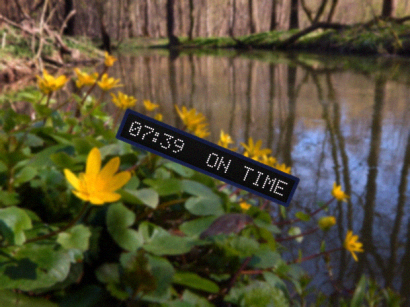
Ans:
**7:39**
